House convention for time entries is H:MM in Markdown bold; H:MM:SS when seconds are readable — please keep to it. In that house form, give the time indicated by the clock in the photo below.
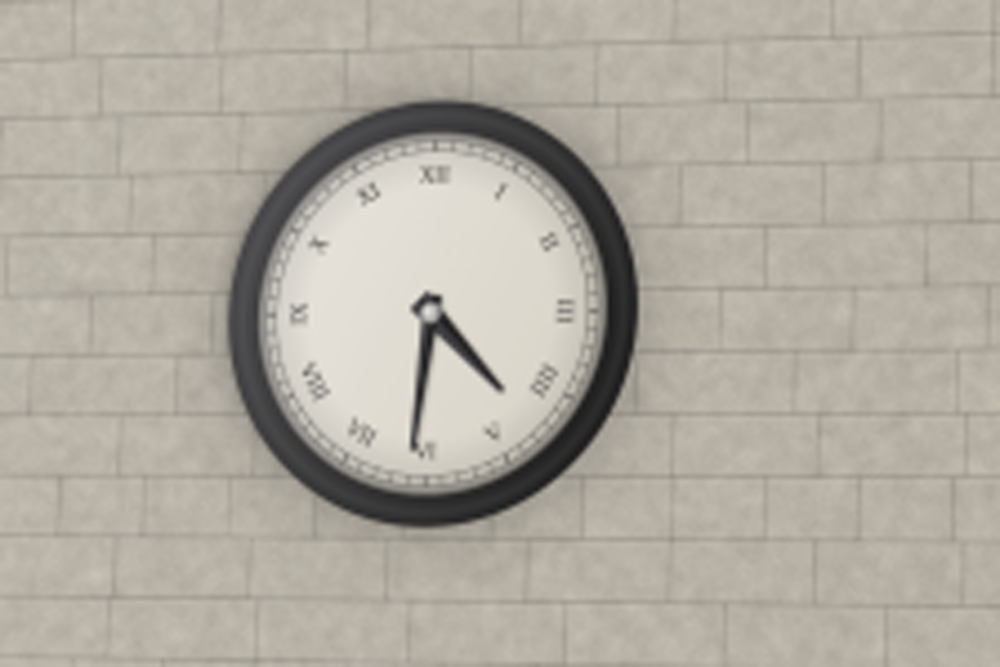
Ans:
**4:31**
